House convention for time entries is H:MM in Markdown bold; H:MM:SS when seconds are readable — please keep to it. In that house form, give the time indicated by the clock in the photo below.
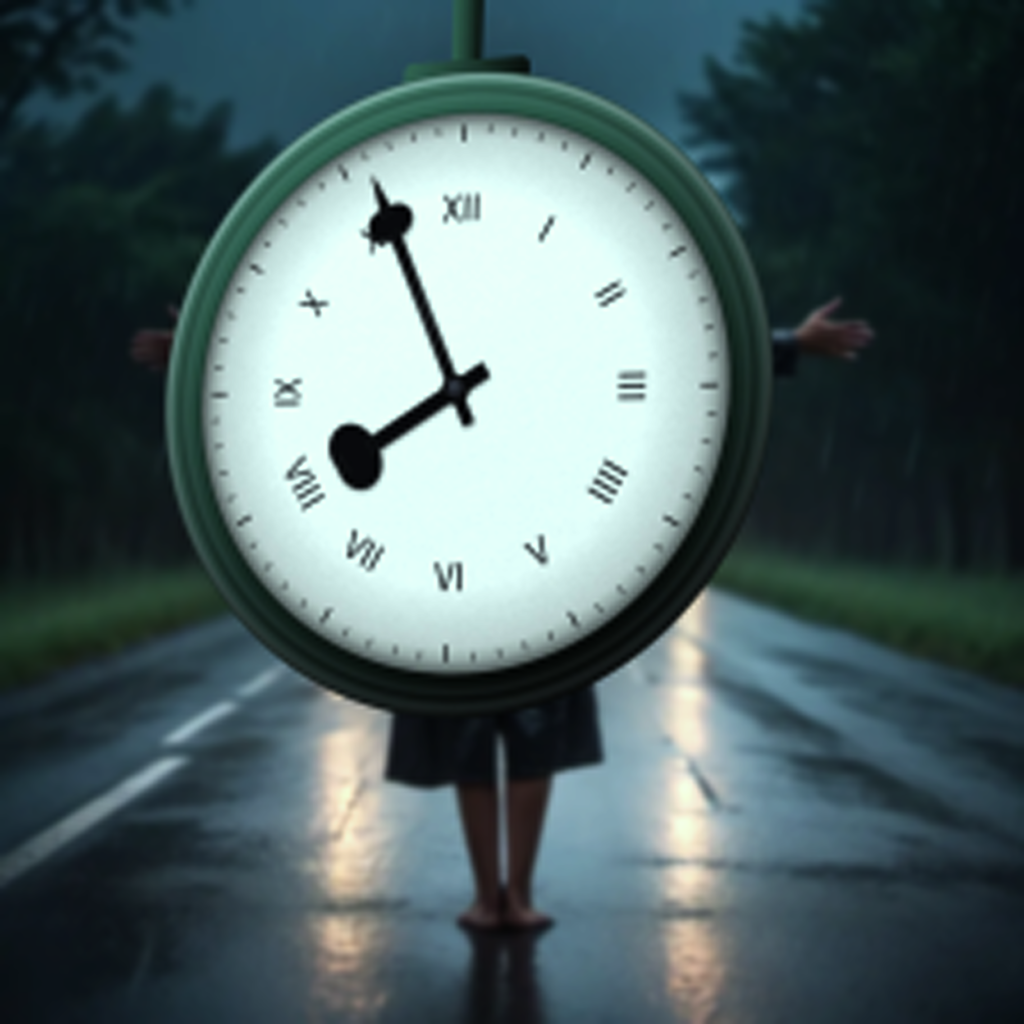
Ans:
**7:56**
